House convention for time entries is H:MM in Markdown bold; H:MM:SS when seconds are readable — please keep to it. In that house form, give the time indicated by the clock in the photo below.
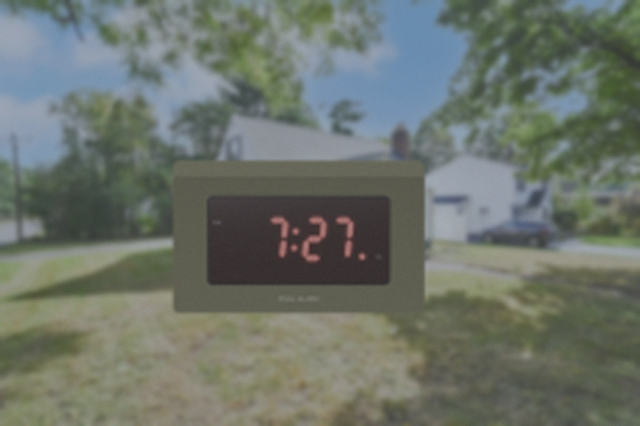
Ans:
**7:27**
